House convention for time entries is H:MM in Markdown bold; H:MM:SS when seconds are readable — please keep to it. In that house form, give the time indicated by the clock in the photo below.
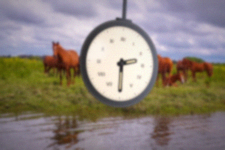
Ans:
**2:30**
